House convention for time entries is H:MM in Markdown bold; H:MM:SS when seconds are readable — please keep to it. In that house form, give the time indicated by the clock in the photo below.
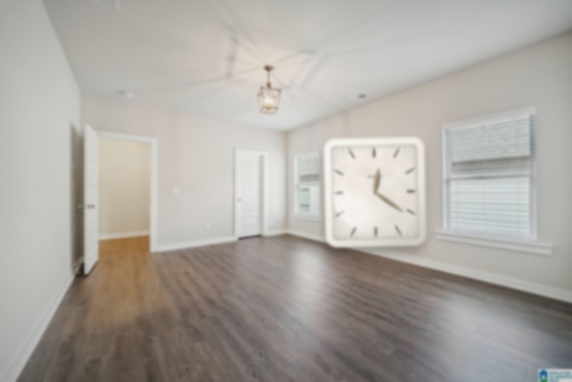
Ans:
**12:21**
